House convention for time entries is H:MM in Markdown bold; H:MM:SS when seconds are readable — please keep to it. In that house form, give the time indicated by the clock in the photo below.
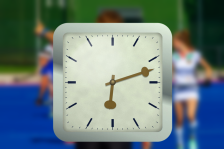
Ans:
**6:12**
